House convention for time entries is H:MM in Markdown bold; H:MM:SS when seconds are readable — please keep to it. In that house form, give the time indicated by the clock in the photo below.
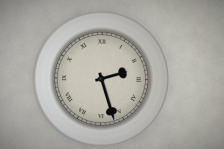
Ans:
**2:27**
